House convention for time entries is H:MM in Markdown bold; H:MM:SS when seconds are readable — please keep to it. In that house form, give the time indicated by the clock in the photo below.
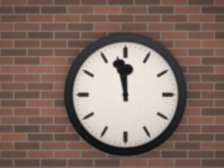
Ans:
**11:58**
